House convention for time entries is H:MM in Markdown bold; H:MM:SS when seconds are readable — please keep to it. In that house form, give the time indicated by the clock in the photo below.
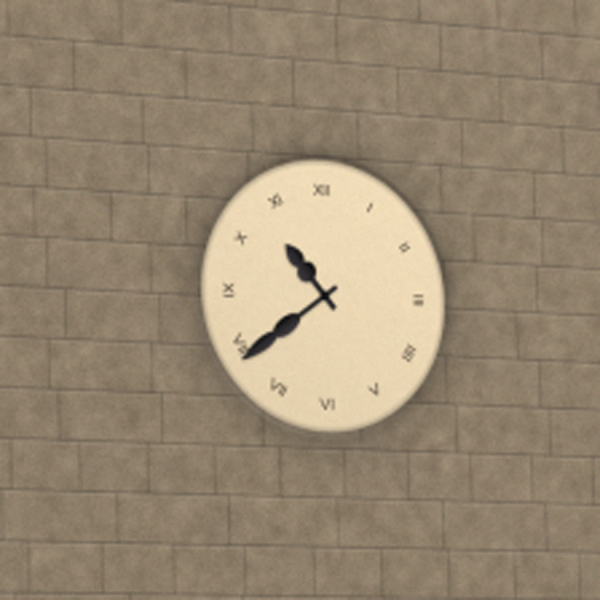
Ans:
**10:39**
